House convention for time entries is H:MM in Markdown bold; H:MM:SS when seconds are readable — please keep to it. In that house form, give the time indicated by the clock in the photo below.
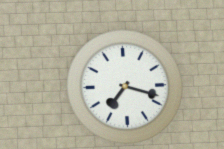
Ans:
**7:18**
